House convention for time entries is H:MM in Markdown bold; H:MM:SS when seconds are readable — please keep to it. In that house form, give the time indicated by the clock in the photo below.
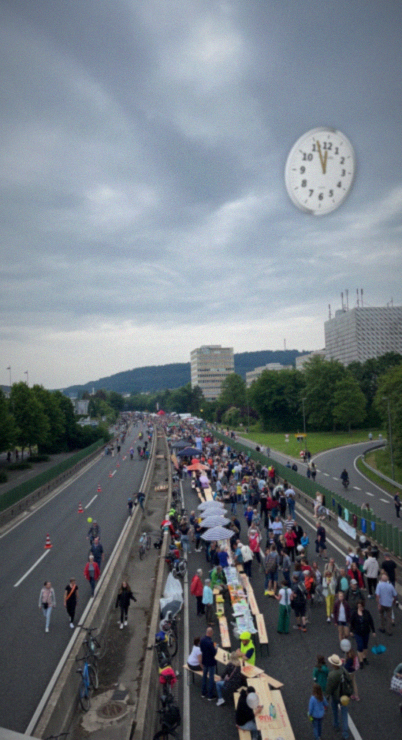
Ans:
**11:56**
